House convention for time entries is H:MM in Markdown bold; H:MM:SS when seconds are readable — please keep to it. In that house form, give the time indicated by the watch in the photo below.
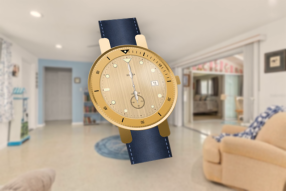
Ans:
**6:00**
